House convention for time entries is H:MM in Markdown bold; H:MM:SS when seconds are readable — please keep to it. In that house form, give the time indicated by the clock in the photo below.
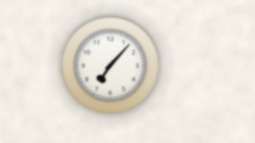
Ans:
**7:07**
